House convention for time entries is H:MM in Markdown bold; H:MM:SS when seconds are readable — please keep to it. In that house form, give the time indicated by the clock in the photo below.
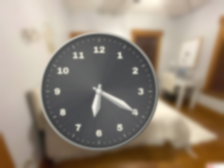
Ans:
**6:20**
